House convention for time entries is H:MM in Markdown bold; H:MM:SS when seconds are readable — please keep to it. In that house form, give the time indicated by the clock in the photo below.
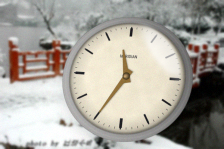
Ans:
**11:35**
